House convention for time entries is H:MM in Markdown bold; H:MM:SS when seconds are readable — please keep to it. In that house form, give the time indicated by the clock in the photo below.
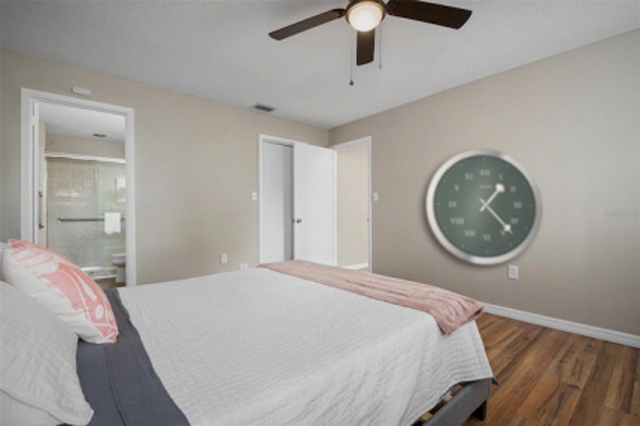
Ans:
**1:23**
